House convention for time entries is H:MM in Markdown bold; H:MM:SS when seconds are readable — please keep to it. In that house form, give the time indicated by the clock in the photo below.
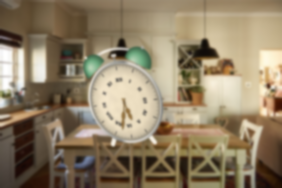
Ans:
**5:33**
